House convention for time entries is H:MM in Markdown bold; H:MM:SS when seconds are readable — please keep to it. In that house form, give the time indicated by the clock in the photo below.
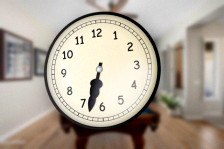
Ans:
**6:33**
